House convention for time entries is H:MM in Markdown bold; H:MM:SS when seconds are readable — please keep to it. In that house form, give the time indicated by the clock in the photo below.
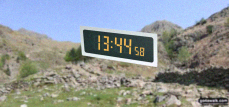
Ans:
**13:44:58**
